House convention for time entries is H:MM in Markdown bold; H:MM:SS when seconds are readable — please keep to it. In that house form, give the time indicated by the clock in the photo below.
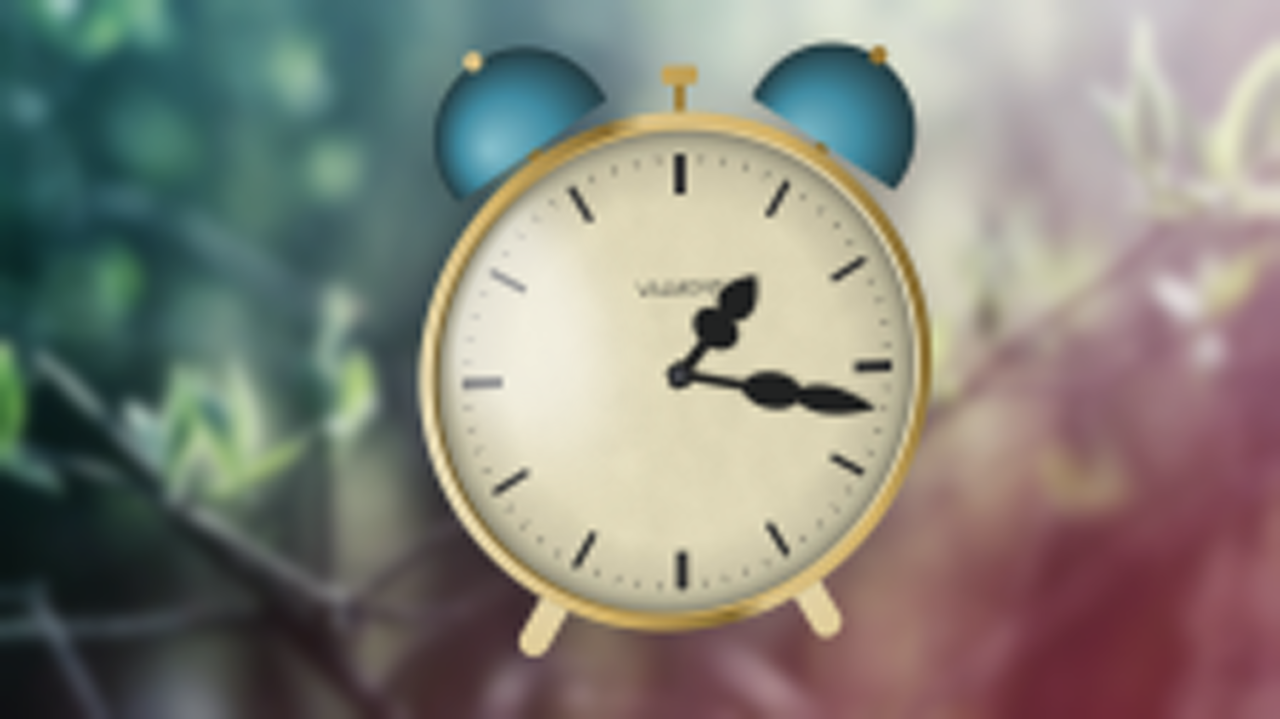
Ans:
**1:17**
